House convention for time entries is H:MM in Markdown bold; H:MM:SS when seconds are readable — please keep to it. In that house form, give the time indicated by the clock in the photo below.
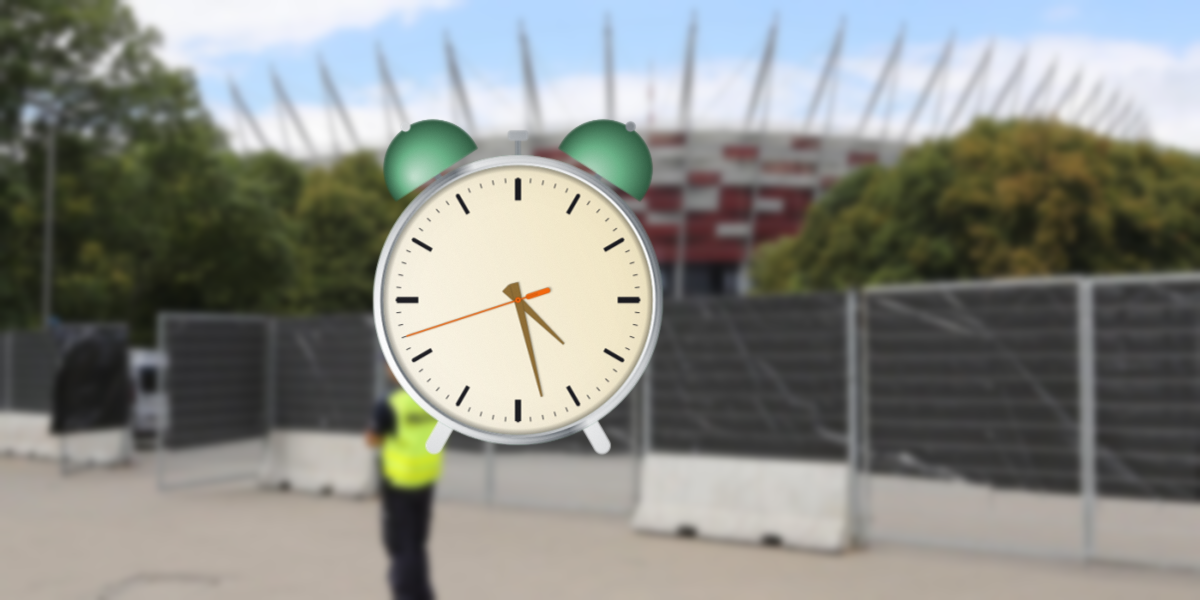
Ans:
**4:27:42**
